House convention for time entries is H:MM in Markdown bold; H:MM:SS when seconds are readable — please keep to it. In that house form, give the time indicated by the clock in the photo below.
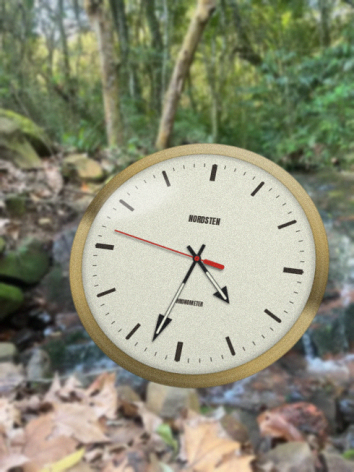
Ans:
**4:32:47**
